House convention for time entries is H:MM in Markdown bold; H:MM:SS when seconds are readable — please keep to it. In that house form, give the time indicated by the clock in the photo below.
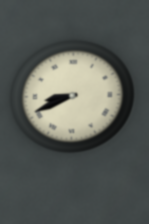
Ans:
**8:41**
